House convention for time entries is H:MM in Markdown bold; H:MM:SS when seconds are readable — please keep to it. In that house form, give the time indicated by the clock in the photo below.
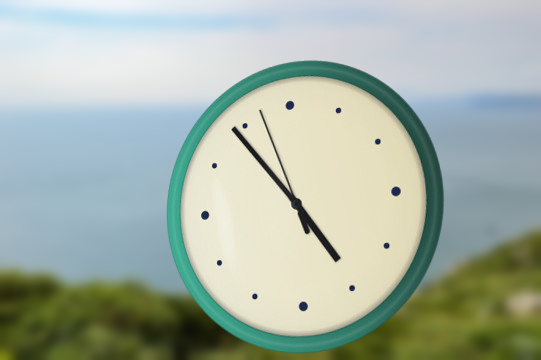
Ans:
**4:53:57**
